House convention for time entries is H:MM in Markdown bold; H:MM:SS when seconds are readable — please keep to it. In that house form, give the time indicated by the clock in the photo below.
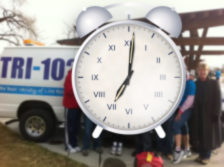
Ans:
**7:01**
